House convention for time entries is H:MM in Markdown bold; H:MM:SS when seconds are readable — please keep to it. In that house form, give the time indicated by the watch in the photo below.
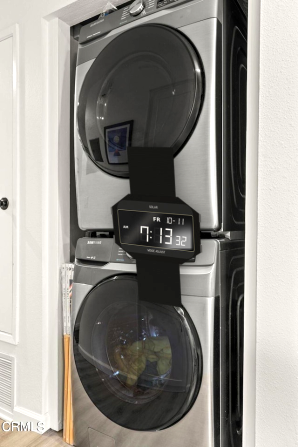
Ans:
**7:13:32**
